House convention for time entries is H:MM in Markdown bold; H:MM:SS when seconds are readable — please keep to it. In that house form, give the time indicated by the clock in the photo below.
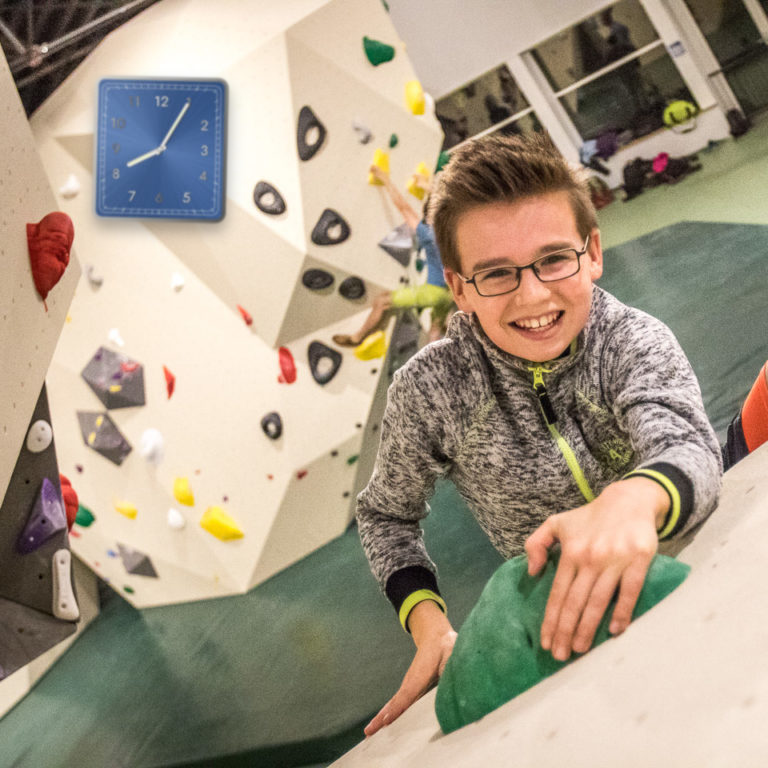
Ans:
**8:05**
